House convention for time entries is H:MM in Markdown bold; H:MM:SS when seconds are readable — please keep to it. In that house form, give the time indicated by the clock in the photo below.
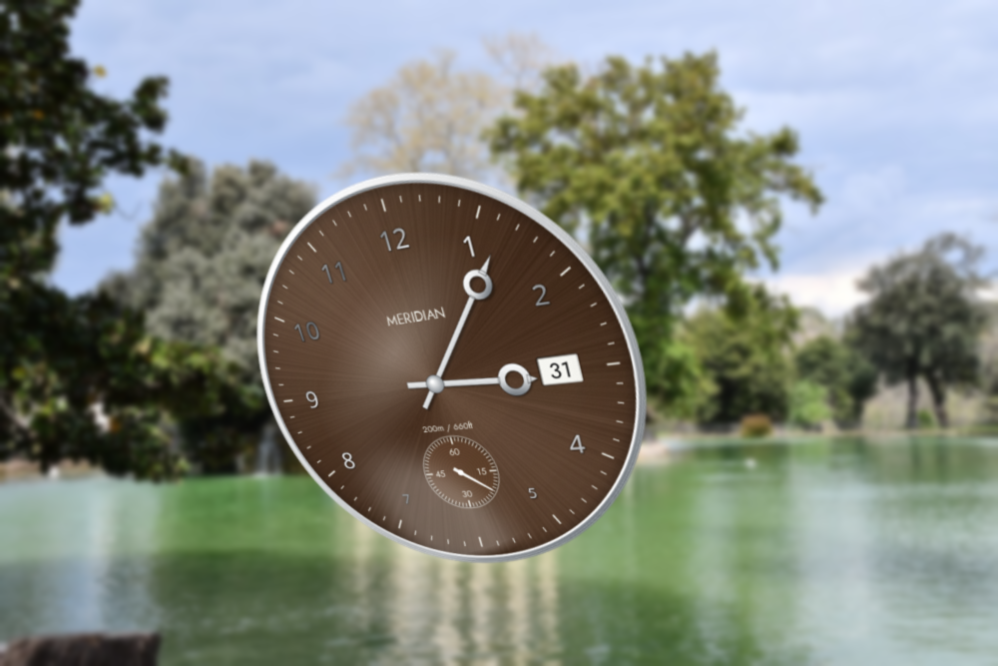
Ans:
**3:06:21**
